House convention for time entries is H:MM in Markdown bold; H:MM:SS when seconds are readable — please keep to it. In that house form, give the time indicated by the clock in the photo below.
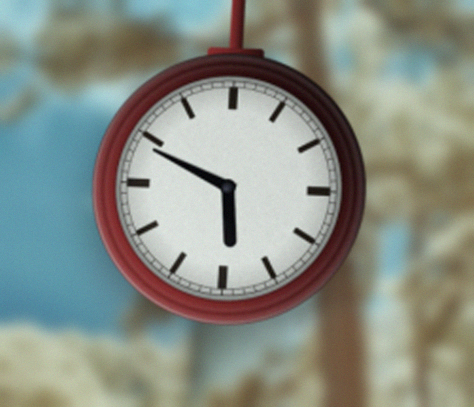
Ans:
**5:49**
